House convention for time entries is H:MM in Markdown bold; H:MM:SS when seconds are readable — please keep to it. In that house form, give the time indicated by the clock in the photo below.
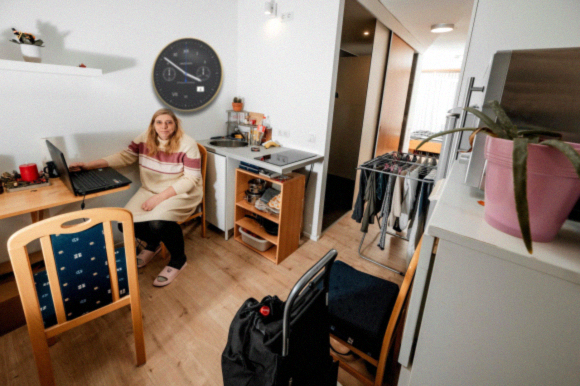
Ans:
**3:51**
